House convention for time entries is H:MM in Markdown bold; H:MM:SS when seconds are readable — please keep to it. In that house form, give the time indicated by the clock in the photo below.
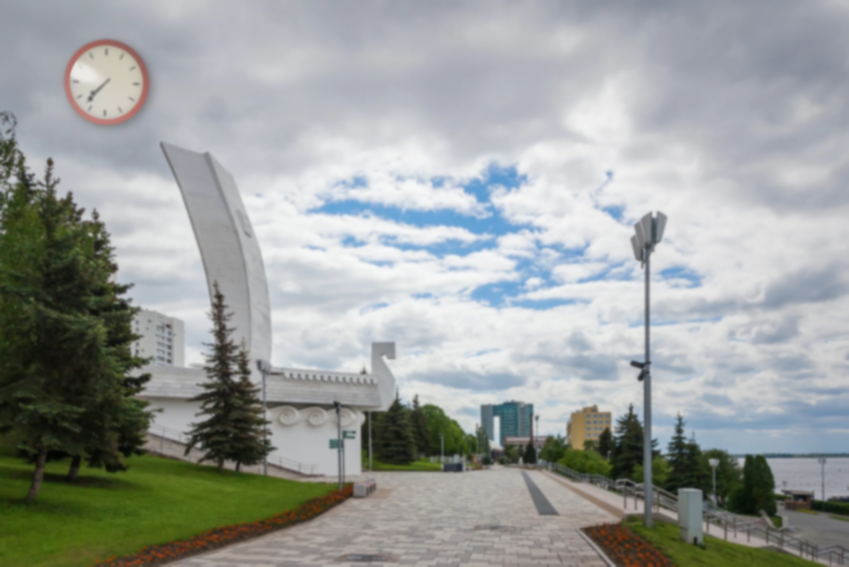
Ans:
**7:37**
